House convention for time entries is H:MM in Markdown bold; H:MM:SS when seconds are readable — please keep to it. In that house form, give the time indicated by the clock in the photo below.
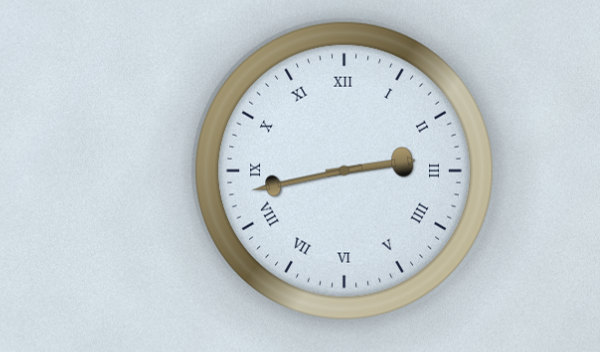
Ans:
**2:43**
